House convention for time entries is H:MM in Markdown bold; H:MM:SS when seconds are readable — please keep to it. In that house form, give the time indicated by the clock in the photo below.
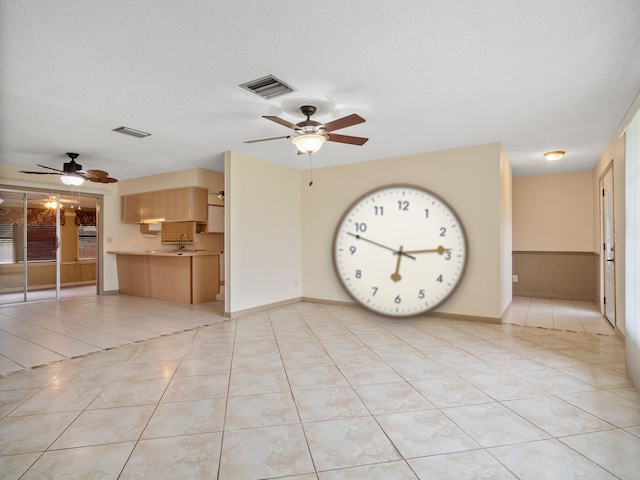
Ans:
**6:13:48**
